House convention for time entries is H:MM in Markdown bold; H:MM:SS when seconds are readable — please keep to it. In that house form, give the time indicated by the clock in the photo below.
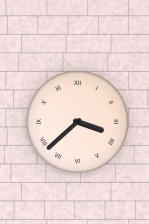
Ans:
**3:38**
